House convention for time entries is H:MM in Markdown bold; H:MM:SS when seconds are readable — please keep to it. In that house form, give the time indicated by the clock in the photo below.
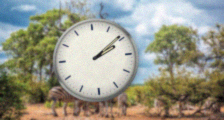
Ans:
**2:09**
